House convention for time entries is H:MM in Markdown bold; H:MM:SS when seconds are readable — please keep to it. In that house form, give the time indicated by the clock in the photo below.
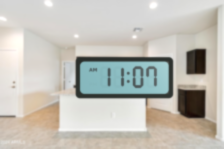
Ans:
**11:07**
